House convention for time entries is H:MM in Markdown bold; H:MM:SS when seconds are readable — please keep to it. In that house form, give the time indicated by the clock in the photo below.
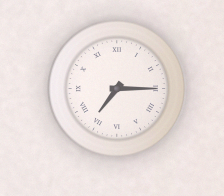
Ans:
**7:15**
